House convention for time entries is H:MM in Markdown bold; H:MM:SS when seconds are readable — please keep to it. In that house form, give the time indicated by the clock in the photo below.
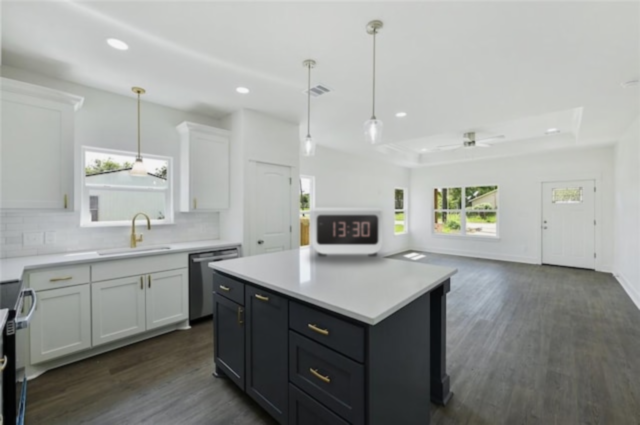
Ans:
**13:30**
